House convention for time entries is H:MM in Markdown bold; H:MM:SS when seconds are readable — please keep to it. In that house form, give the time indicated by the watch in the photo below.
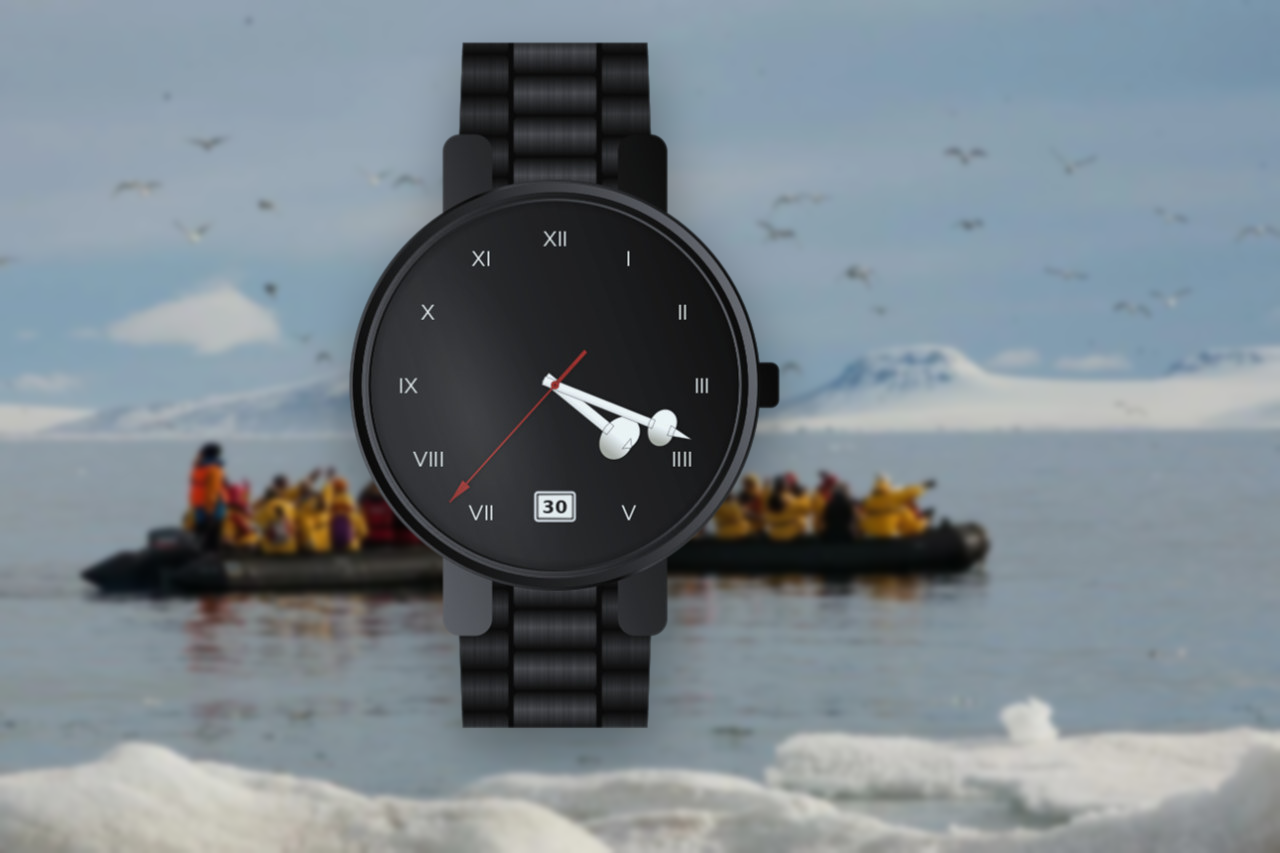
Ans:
**4:18:37**
